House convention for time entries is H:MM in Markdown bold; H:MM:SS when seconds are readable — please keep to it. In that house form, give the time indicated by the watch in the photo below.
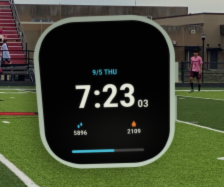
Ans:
**7:23:03**
